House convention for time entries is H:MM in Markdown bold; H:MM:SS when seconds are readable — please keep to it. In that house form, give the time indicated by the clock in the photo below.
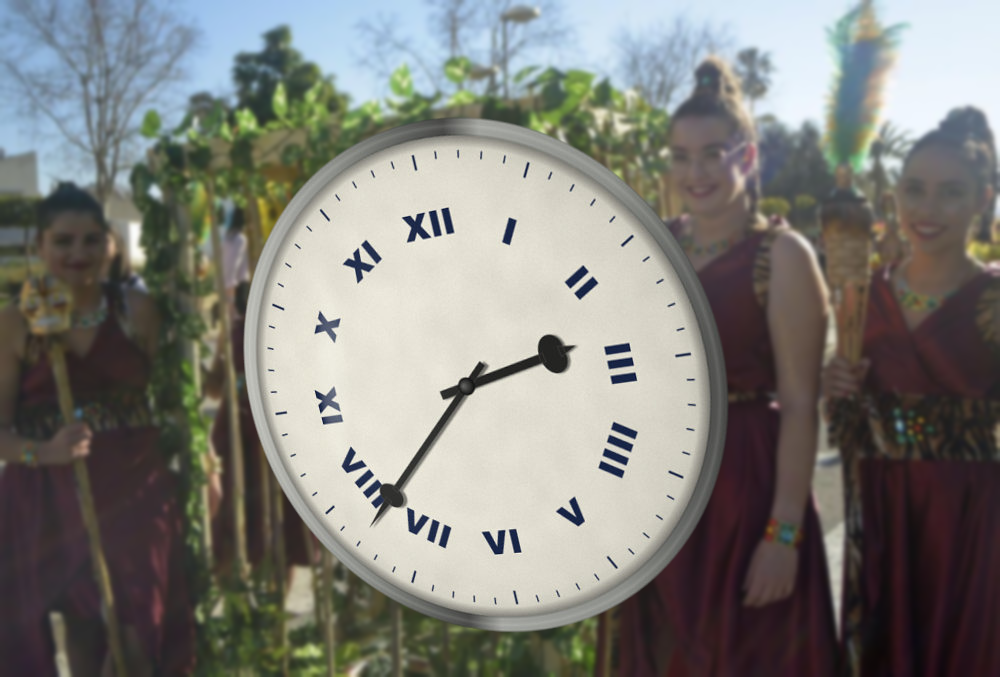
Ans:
**2:38**
